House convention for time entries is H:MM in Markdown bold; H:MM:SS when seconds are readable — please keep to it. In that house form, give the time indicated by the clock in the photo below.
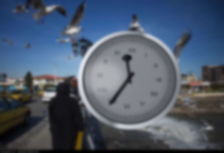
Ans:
**11:35**
